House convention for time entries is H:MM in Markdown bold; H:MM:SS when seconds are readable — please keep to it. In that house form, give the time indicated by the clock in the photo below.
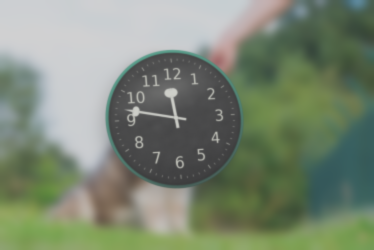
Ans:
**11:47**
